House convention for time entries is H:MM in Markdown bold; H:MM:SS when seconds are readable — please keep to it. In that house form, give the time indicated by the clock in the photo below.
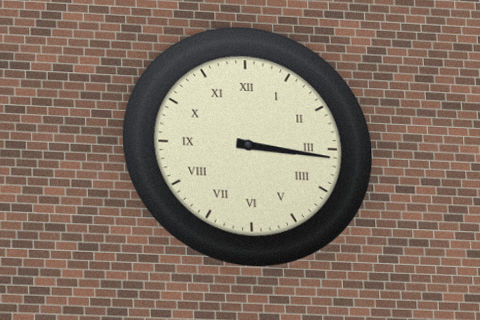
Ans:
**3:16**
